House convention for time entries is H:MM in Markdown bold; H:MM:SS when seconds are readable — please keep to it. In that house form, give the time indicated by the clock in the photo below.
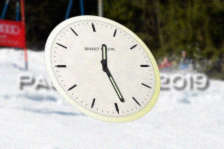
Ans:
**12:28**
